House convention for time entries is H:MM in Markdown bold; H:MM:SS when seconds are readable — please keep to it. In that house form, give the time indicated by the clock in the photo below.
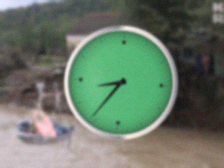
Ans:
**8:36**
